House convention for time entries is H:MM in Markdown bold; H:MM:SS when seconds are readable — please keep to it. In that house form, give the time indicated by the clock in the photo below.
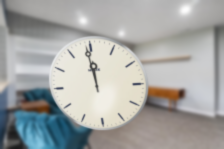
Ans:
**11:59**
